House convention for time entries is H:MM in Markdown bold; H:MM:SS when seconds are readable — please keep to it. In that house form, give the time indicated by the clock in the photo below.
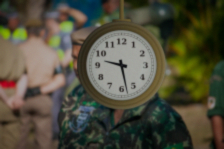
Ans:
**9:28**
